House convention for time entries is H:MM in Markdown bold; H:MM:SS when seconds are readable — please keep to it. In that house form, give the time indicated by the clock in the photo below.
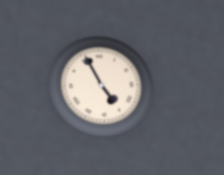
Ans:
**4:56**
